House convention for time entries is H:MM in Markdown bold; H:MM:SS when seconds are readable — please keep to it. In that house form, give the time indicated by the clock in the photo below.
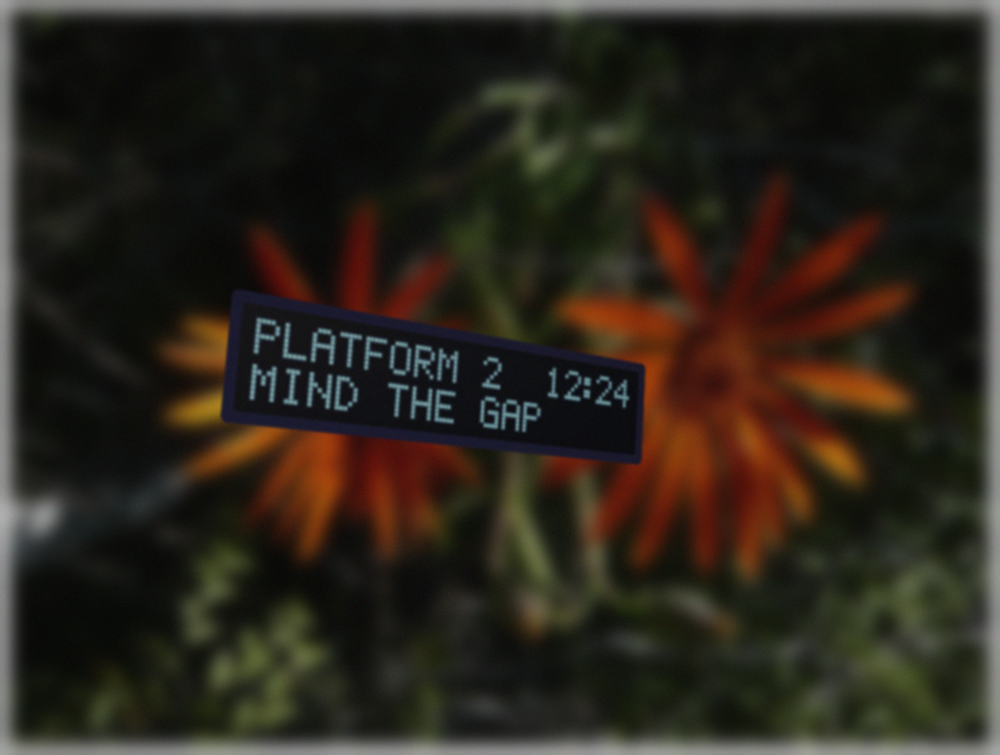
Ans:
**12:24**
